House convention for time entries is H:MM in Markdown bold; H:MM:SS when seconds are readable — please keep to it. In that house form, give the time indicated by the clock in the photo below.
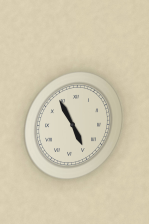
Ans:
**4:54**
